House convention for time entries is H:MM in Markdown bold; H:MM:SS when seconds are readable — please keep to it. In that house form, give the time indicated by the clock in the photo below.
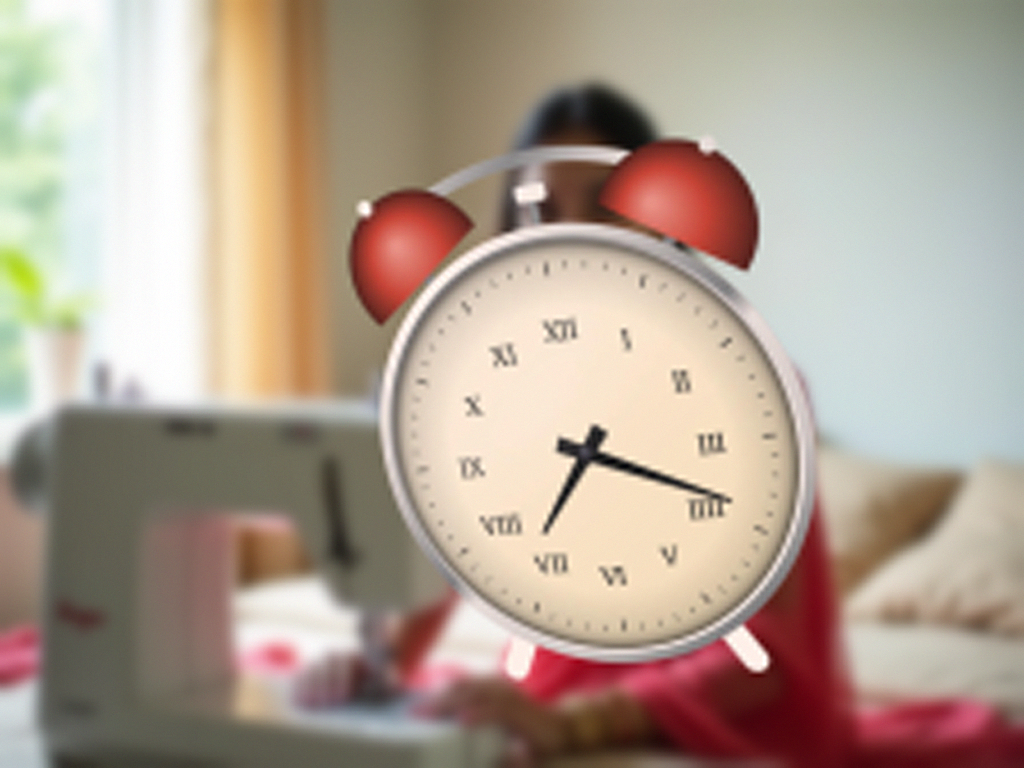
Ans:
**7:19**
